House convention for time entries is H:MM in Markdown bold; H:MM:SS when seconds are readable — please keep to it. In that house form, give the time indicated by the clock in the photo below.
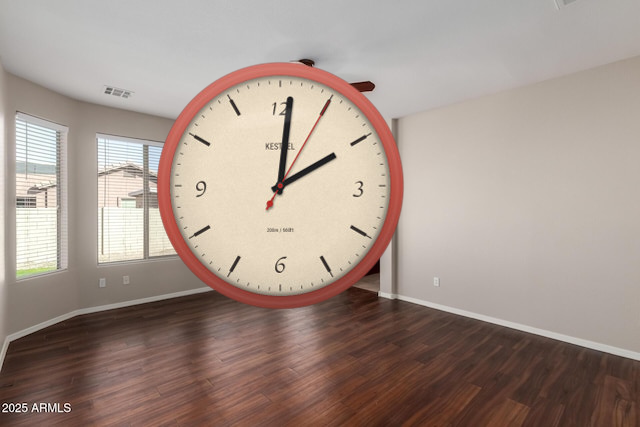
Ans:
**2:01:05**
